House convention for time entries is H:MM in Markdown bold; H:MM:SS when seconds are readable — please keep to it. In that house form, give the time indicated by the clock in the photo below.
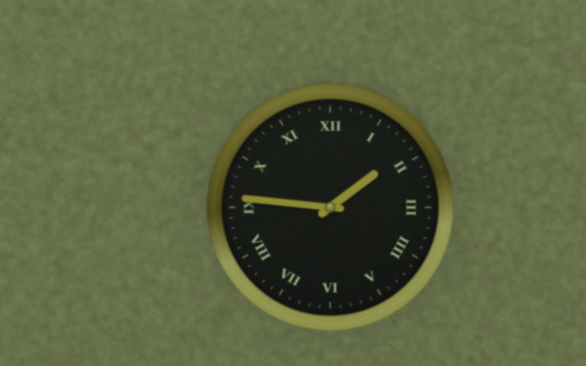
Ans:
**1:46**
